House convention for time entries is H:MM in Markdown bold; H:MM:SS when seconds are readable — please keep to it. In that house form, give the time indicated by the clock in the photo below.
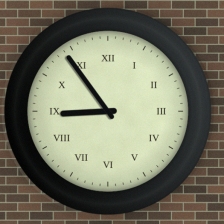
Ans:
**8:54**
